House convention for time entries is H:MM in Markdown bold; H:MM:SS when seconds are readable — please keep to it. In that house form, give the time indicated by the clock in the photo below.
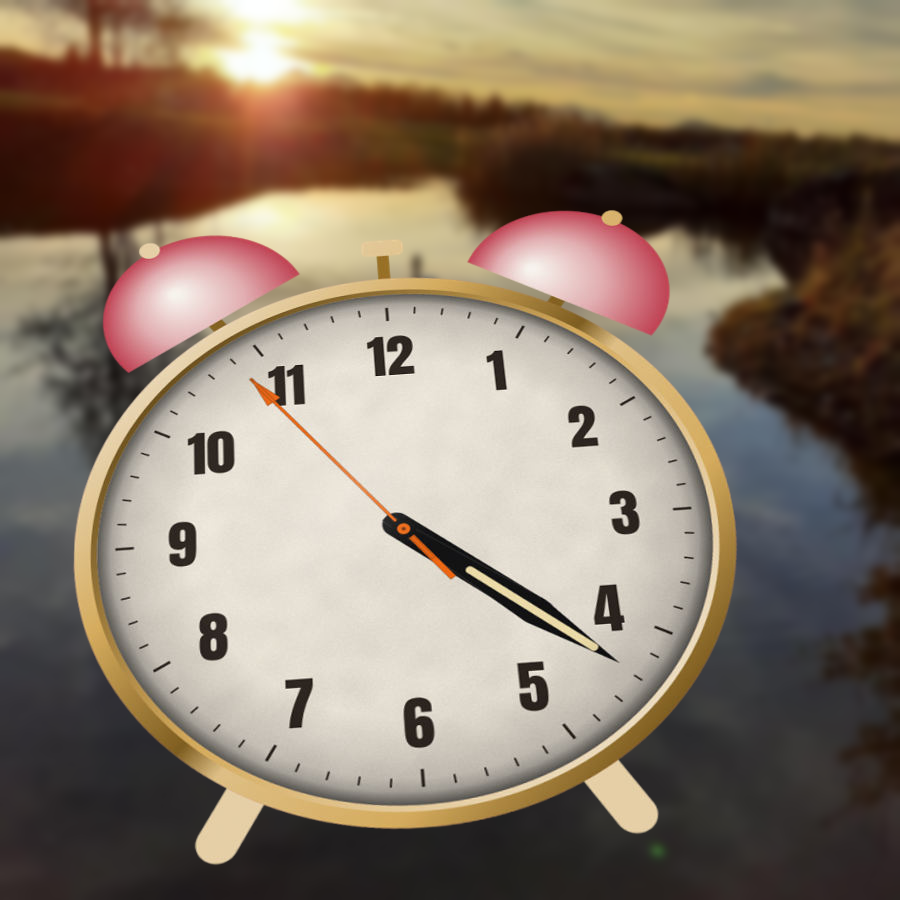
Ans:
**4:21:54**
